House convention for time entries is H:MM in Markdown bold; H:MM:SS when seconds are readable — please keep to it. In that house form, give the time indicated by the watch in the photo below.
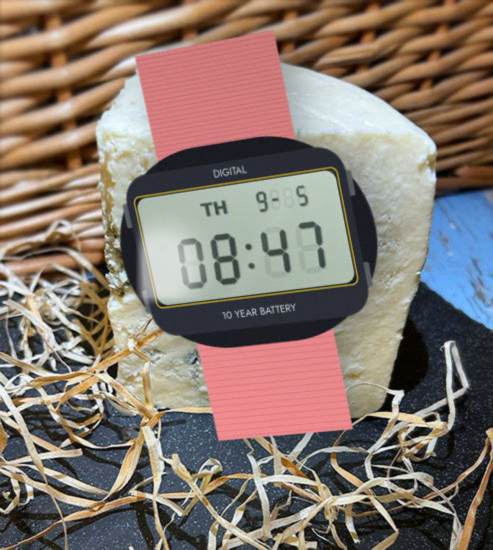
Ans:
**8:47**
